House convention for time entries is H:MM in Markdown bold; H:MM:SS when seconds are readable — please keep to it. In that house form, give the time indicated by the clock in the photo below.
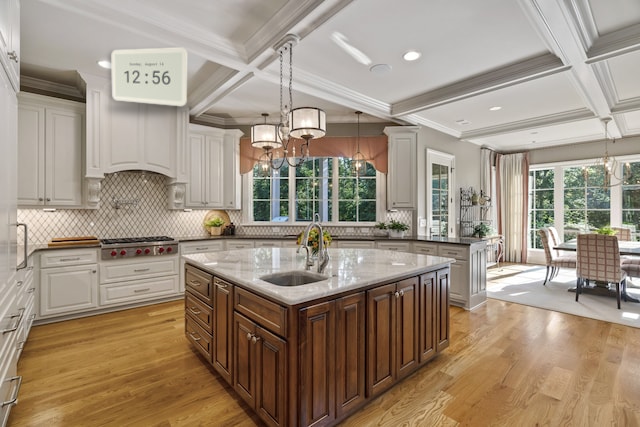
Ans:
**12:56**
